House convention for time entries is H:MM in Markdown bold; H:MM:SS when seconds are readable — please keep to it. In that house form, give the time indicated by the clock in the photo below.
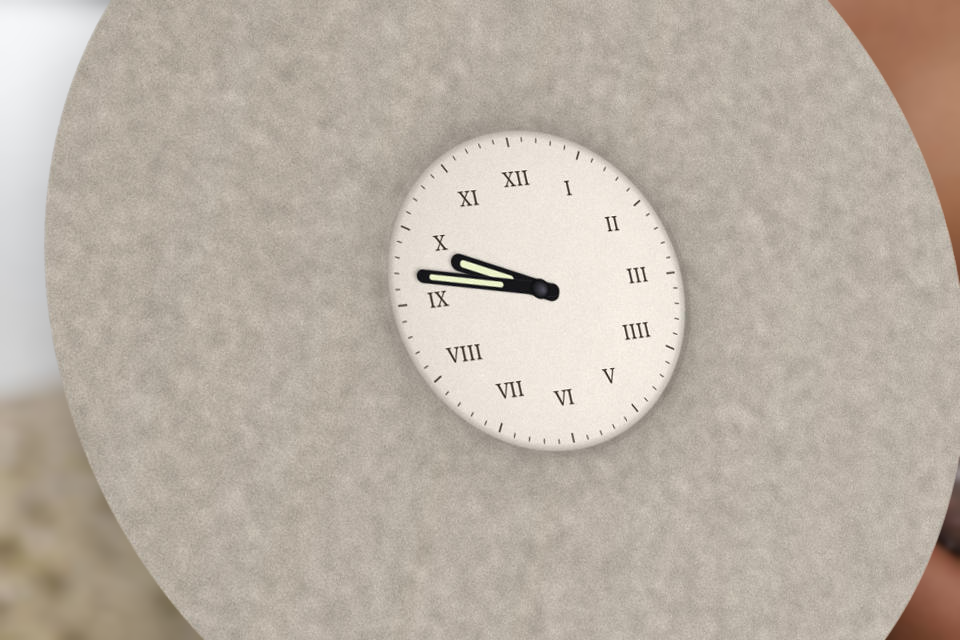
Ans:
**9:47**
